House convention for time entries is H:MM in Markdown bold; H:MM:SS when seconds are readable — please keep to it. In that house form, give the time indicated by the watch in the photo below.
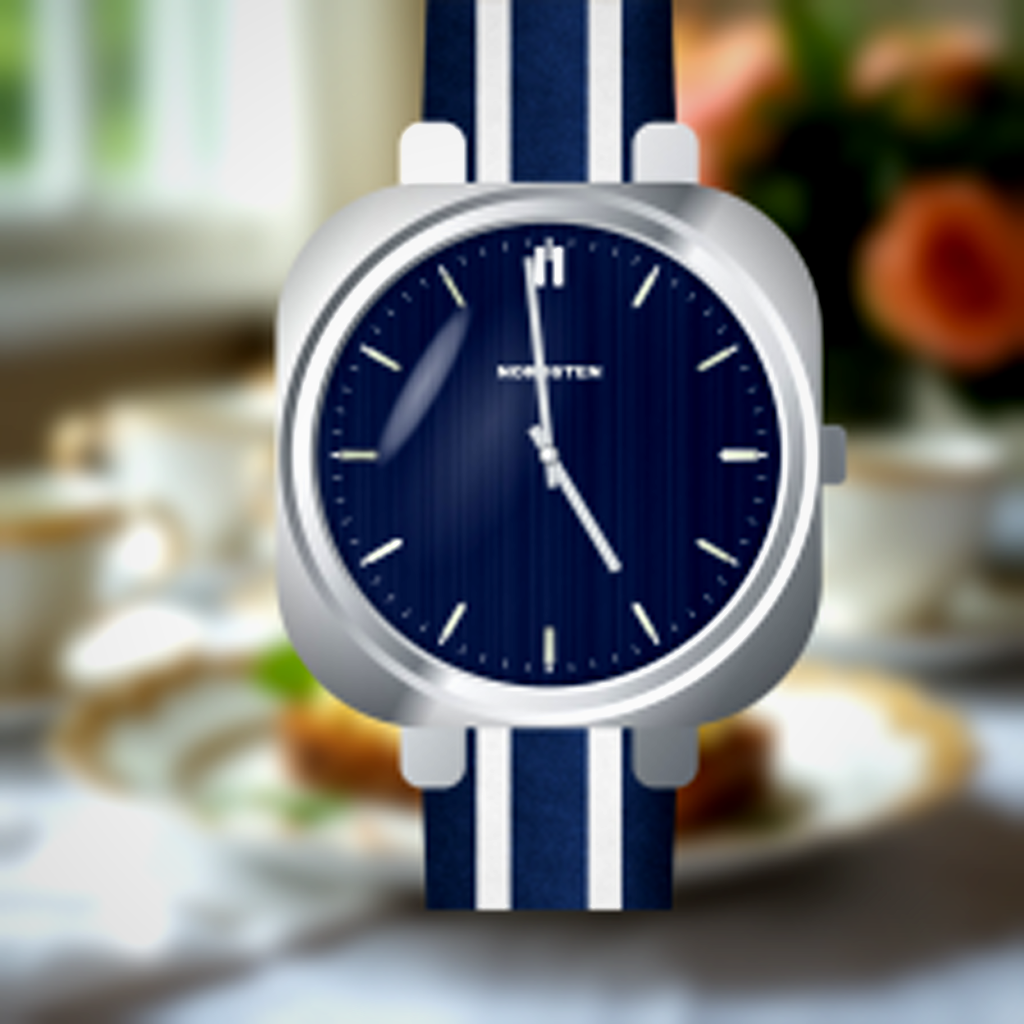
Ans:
**4:59**
